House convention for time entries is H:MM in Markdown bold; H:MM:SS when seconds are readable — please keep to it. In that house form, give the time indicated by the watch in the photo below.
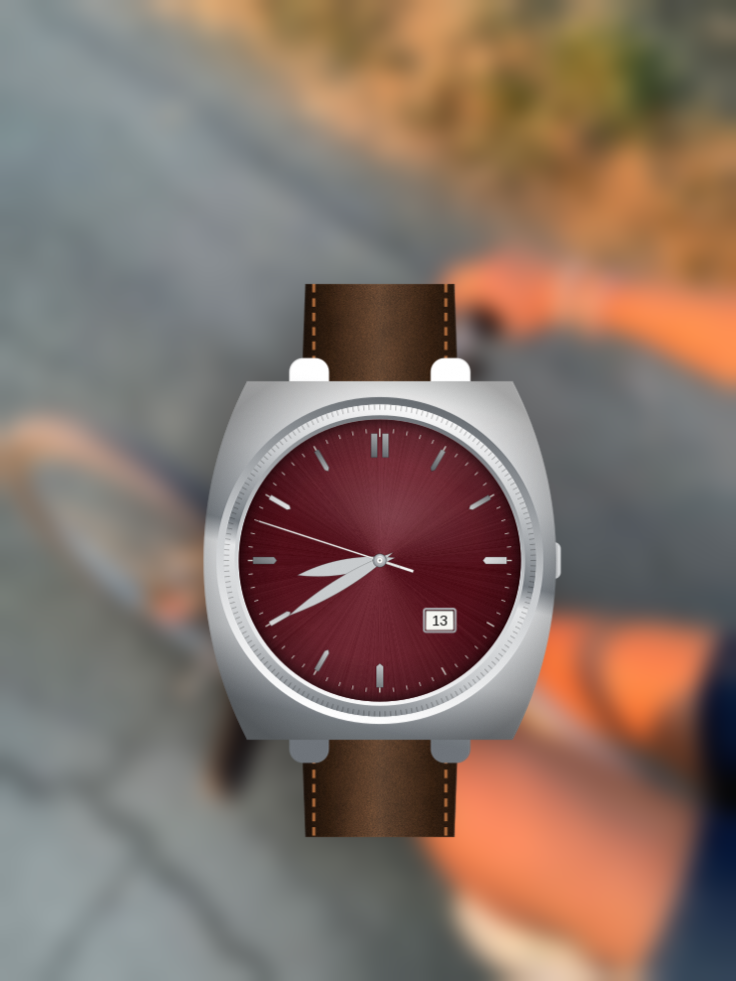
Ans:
**8:39:48**
